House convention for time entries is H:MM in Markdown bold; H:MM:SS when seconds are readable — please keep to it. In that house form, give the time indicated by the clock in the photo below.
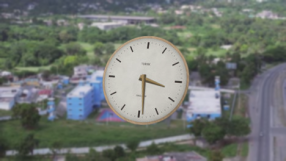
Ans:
**3:29**
